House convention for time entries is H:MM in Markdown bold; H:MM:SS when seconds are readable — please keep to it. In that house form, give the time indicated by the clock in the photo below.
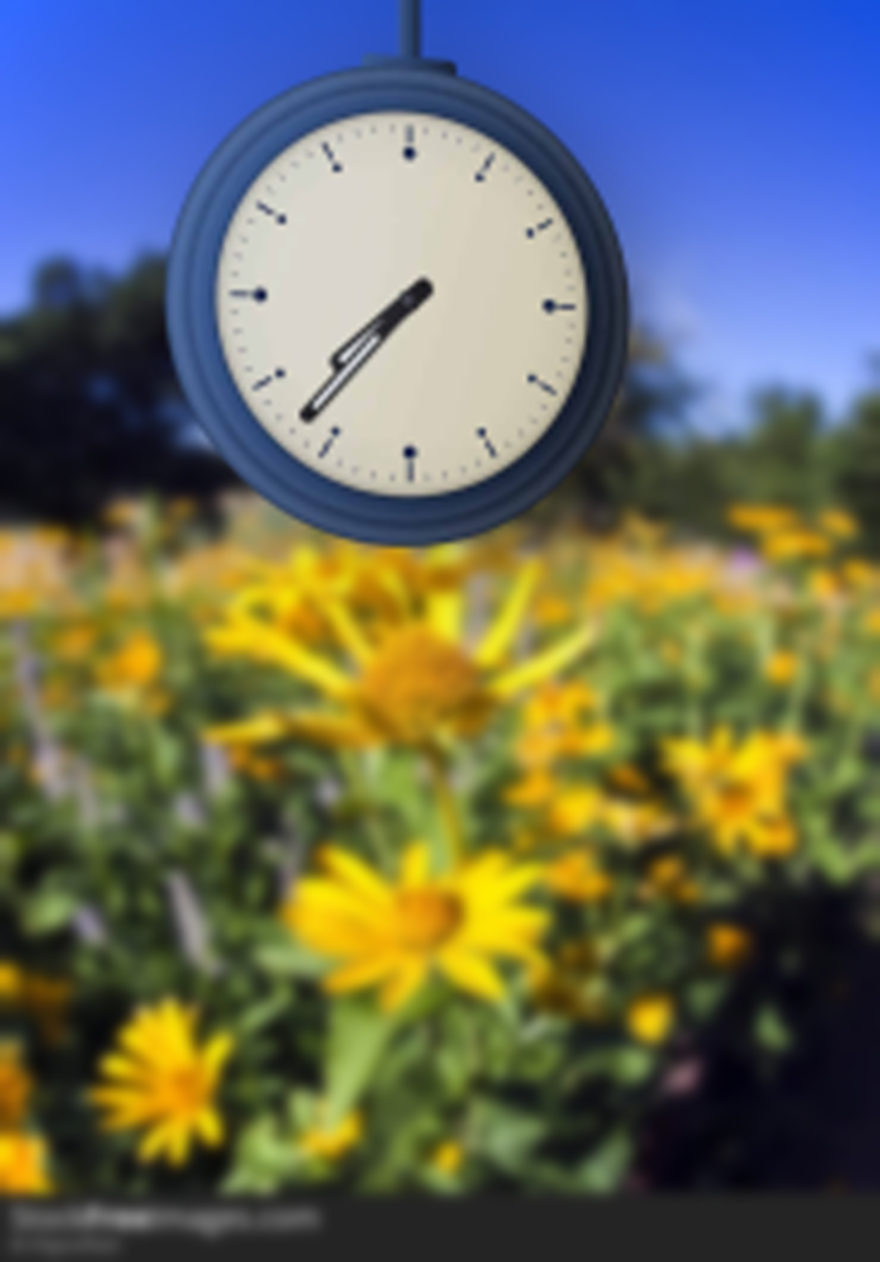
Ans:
**7:37**
